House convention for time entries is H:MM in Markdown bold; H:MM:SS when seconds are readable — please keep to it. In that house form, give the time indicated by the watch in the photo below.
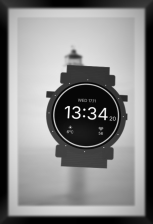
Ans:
**13:34**
